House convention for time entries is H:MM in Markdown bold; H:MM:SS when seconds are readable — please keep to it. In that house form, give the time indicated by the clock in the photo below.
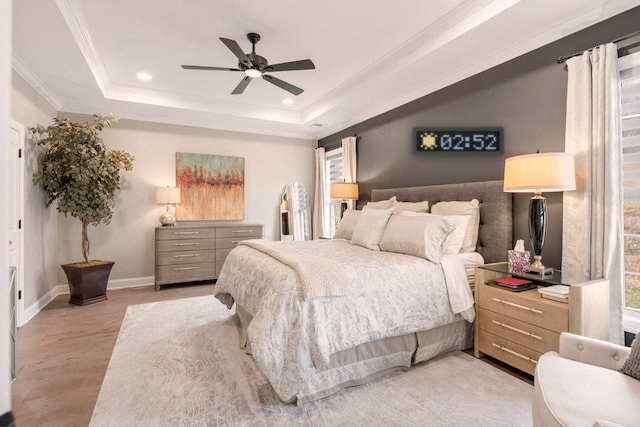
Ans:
**2:52**
